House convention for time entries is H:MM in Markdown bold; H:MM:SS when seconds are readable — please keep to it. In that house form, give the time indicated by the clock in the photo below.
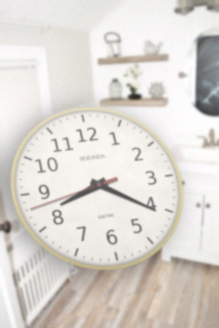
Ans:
**8:20:43**
